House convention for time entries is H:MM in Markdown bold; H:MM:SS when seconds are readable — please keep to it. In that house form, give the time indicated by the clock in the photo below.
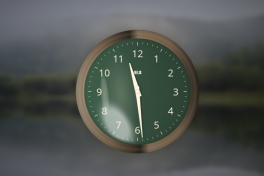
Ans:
**11:29**
